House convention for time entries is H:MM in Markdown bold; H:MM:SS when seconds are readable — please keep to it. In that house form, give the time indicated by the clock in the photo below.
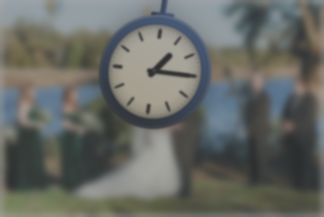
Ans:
**1:15**
